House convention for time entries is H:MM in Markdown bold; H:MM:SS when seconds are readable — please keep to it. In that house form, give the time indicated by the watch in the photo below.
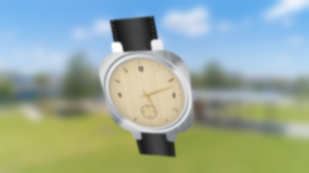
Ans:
**5:12**
